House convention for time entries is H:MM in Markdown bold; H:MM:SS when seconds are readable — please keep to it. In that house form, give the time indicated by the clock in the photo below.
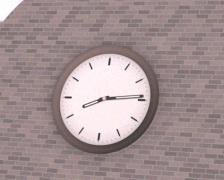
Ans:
**8:14**
